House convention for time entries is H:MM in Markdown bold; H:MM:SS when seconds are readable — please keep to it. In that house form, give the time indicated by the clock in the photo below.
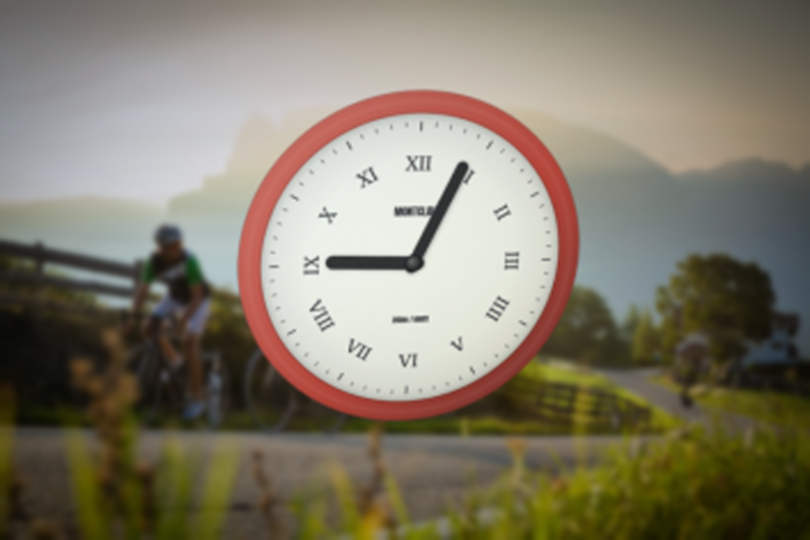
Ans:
**9:04**
